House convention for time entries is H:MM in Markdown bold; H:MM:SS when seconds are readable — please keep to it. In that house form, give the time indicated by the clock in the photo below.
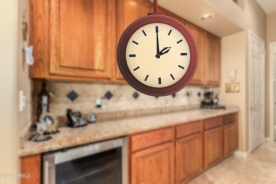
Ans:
**2:00**
